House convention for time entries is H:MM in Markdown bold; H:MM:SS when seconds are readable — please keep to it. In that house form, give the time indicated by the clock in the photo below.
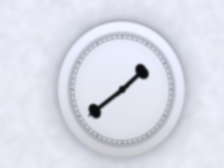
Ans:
**1:39**
